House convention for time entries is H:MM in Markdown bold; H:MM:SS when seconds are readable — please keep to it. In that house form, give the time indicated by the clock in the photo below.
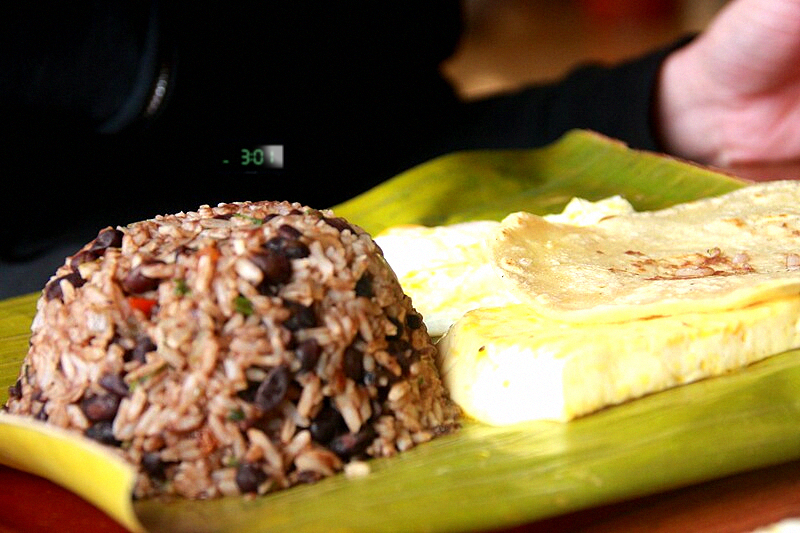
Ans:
**3:01**
